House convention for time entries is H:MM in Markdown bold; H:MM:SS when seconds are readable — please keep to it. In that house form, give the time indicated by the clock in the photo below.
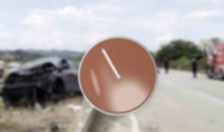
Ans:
**10:55**
